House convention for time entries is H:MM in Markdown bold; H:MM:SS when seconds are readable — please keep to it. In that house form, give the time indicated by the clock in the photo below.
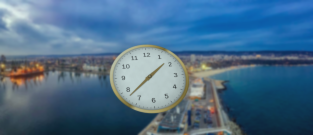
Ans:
**1:38**
